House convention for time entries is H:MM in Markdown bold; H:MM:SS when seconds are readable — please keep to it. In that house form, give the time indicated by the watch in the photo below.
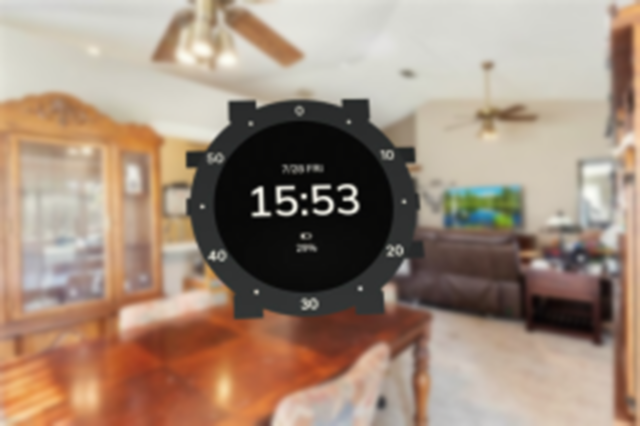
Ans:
**15:53**
